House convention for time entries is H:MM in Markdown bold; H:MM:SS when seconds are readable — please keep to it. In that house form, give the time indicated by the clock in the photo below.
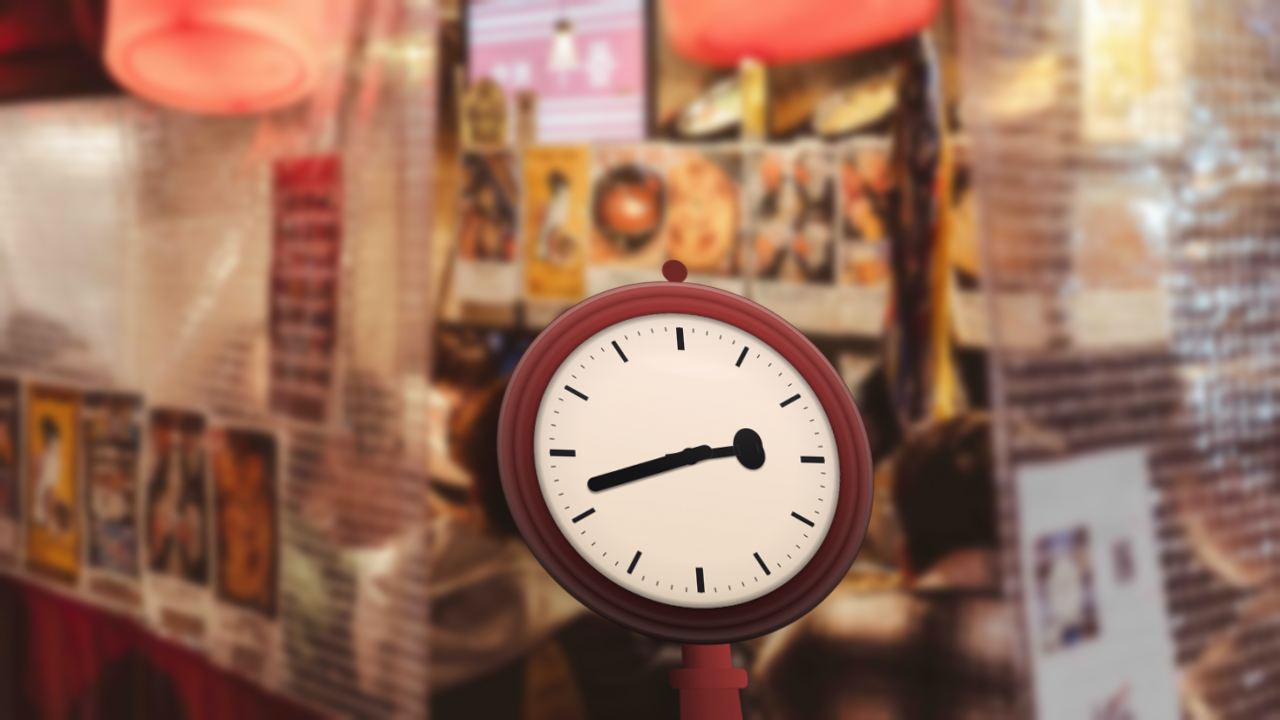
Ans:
**2:42**
